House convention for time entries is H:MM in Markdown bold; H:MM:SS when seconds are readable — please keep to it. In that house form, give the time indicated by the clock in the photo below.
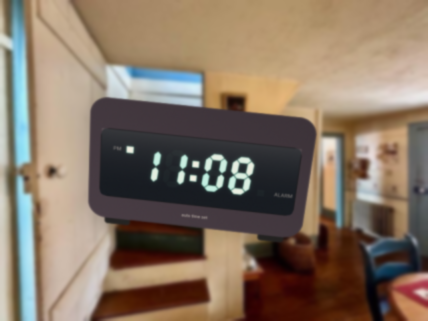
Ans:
**11:08**
